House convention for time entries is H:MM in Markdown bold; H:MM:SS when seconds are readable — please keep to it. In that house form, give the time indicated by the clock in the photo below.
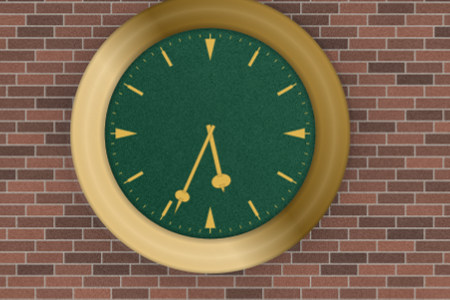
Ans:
**5:34**
